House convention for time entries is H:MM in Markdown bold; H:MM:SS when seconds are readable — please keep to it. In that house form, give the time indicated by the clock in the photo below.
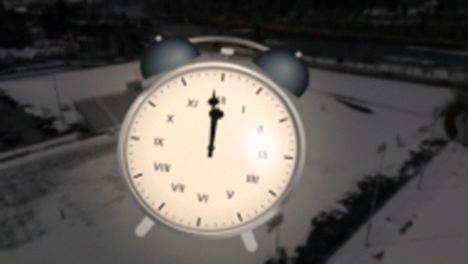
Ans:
**11:59**
